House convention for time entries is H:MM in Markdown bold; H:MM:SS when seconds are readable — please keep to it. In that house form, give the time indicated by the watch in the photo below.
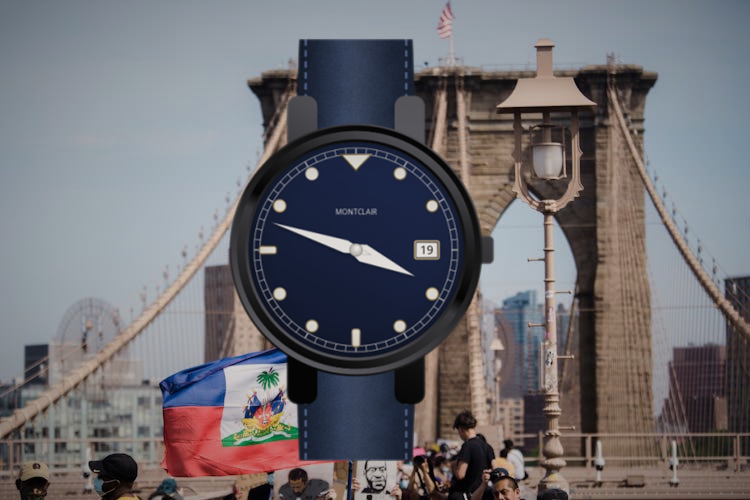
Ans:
**3:48**
